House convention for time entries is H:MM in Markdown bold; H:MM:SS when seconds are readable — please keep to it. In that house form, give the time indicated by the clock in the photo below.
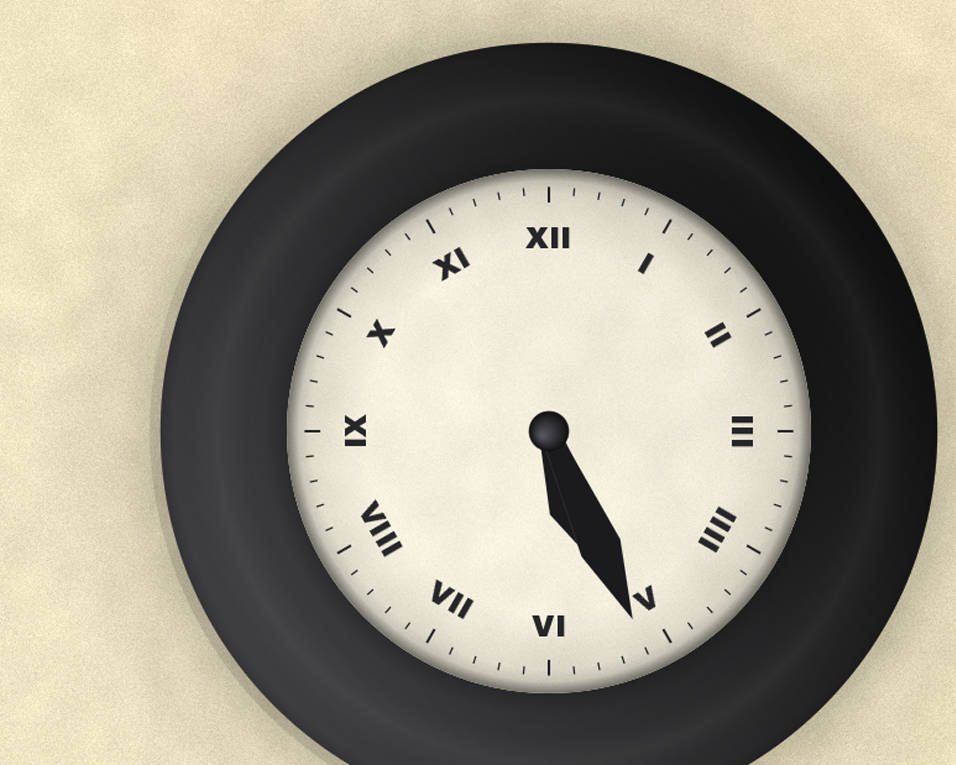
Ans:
**5:26**
